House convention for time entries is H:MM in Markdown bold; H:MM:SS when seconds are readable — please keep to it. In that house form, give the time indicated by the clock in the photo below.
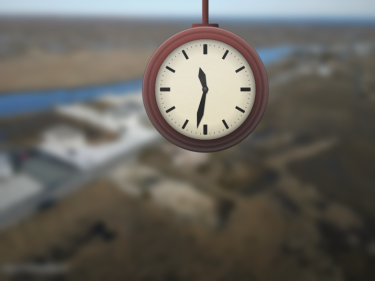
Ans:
**11:32**
